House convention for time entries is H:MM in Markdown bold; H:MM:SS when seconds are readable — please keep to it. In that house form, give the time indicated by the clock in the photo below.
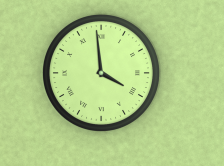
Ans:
**3:59**
